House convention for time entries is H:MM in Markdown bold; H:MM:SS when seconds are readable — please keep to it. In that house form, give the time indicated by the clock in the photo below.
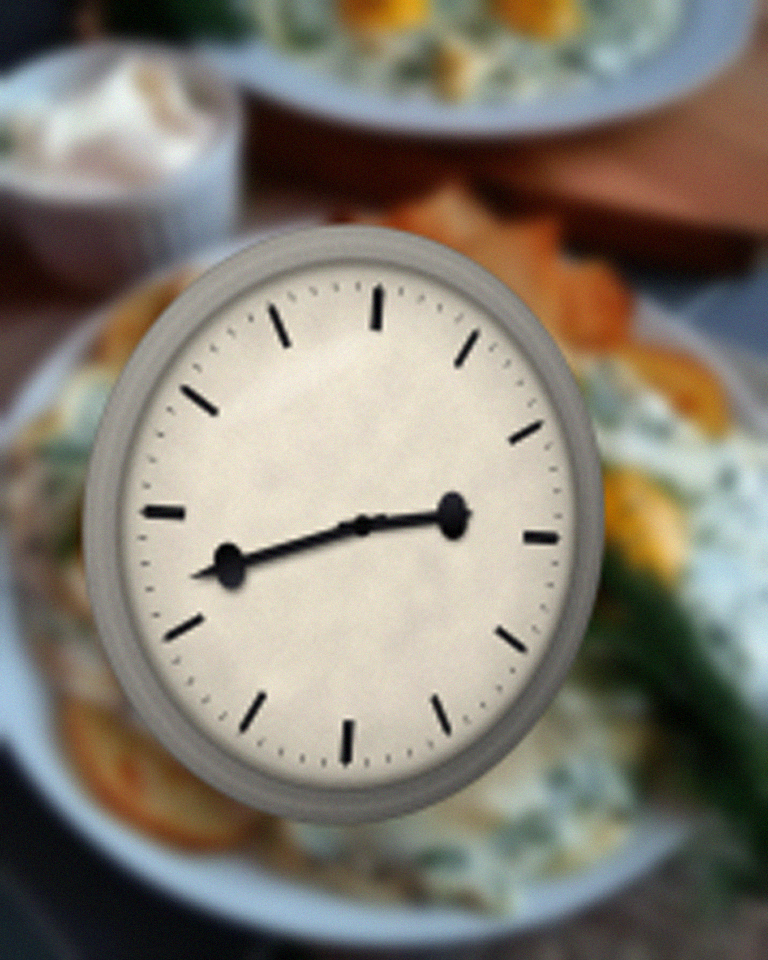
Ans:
**2:42**
